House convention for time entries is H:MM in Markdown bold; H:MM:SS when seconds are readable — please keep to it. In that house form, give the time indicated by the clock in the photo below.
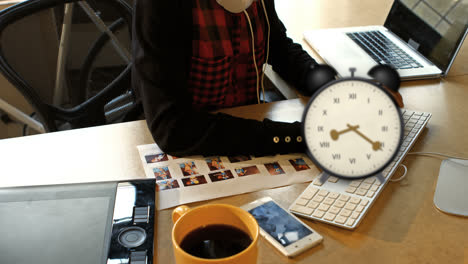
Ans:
**8:21**
